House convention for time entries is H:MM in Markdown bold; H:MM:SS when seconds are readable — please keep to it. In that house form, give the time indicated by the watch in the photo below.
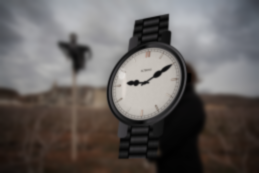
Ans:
**9:10**
